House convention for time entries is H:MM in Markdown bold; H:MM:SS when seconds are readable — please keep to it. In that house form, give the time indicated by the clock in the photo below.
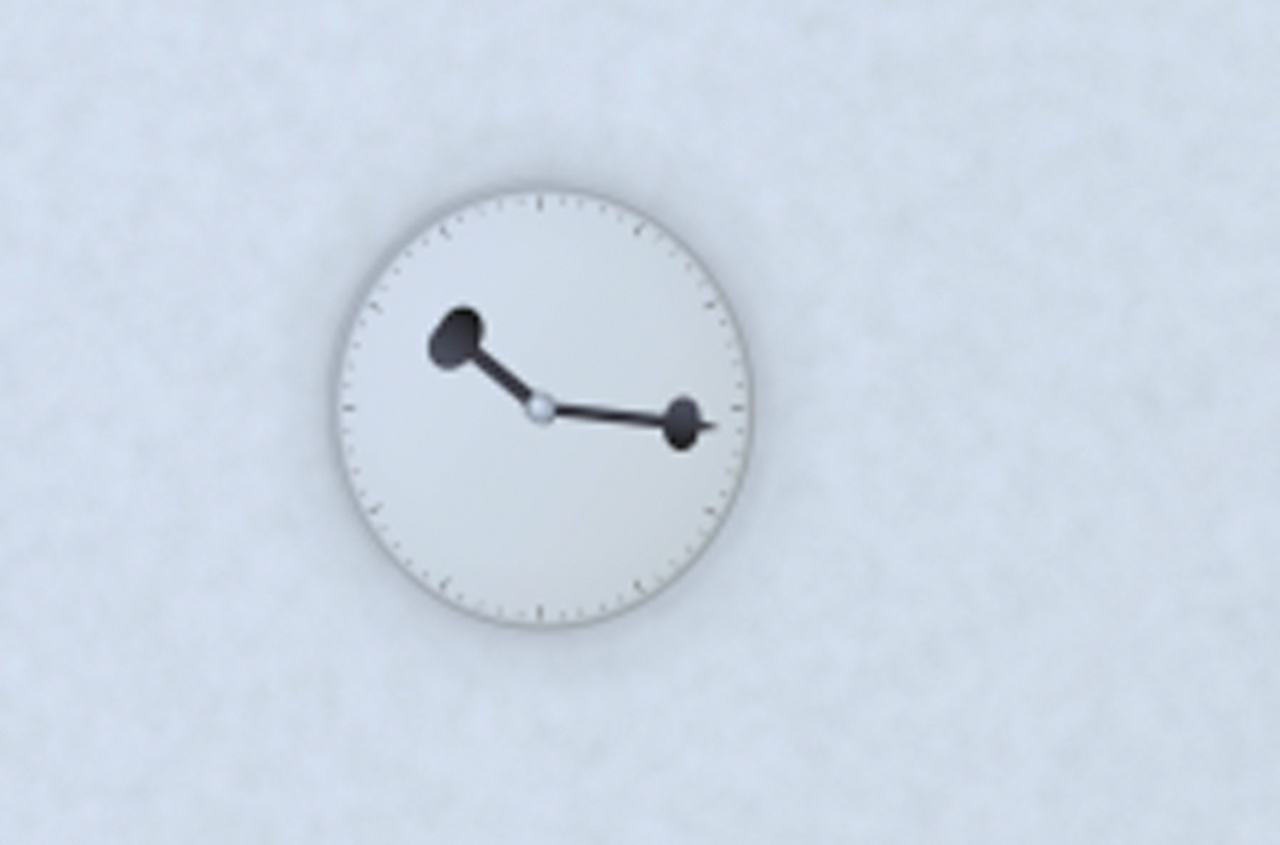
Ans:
**10:16**
